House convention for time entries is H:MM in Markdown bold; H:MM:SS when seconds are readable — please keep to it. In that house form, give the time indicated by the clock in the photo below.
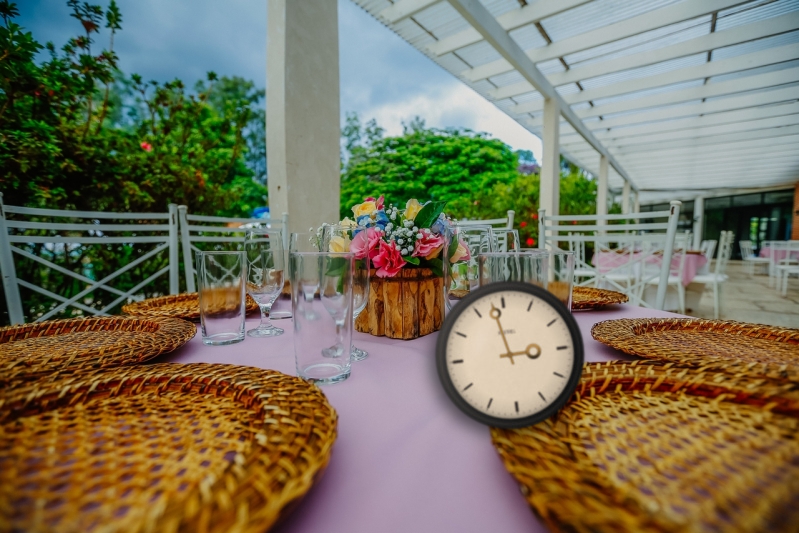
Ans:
**2:58**
